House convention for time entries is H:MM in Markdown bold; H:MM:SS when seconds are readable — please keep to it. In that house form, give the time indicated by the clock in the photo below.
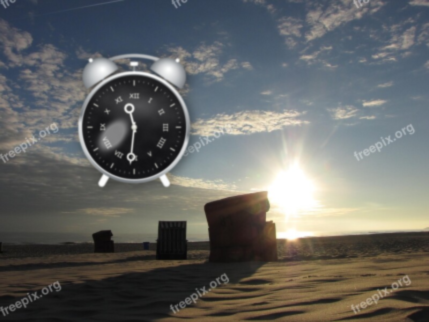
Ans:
**11:31**
